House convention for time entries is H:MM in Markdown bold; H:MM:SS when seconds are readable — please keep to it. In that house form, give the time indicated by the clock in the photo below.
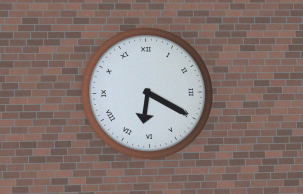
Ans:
**6:20**
